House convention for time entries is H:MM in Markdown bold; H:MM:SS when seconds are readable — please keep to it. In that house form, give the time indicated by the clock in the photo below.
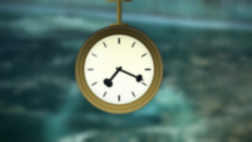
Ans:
**7:19**
